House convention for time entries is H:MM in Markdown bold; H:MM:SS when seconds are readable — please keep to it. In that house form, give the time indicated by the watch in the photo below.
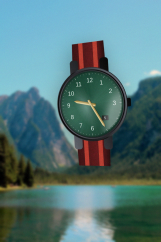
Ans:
**9:25**
